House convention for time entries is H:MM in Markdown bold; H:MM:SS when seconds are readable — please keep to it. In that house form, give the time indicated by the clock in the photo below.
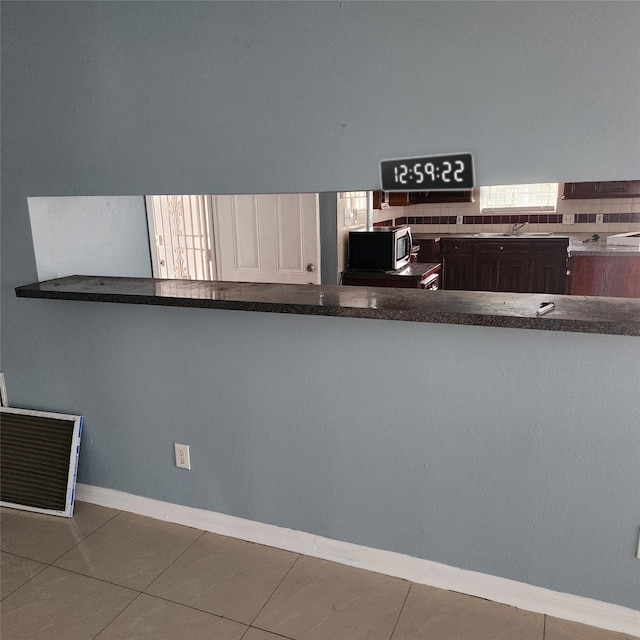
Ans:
**12:59:22**
